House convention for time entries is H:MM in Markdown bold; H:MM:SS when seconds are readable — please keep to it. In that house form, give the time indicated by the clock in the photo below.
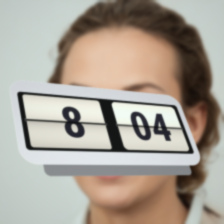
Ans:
**8:04**
